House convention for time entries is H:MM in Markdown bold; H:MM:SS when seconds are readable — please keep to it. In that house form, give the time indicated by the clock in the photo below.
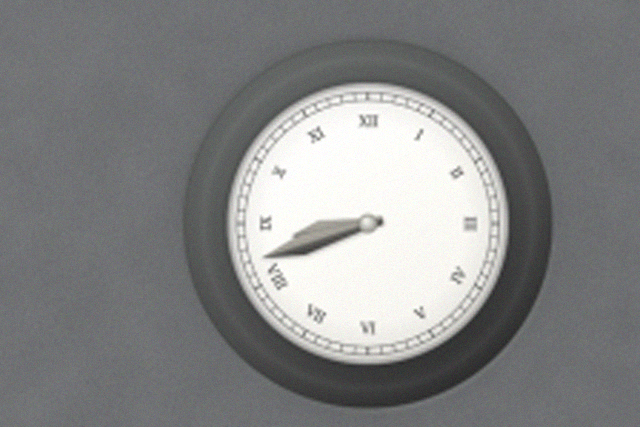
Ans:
**8:42**
